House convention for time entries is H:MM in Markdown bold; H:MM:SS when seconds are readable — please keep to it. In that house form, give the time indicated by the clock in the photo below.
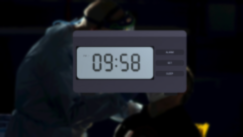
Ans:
**9:58**
